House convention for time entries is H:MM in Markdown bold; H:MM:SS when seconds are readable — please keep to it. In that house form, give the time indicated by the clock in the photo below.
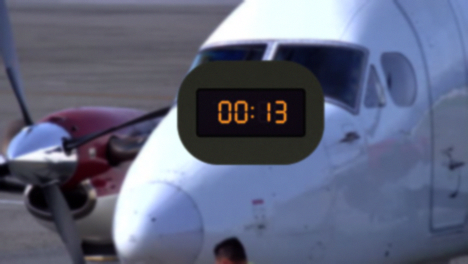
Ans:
**0:13**
